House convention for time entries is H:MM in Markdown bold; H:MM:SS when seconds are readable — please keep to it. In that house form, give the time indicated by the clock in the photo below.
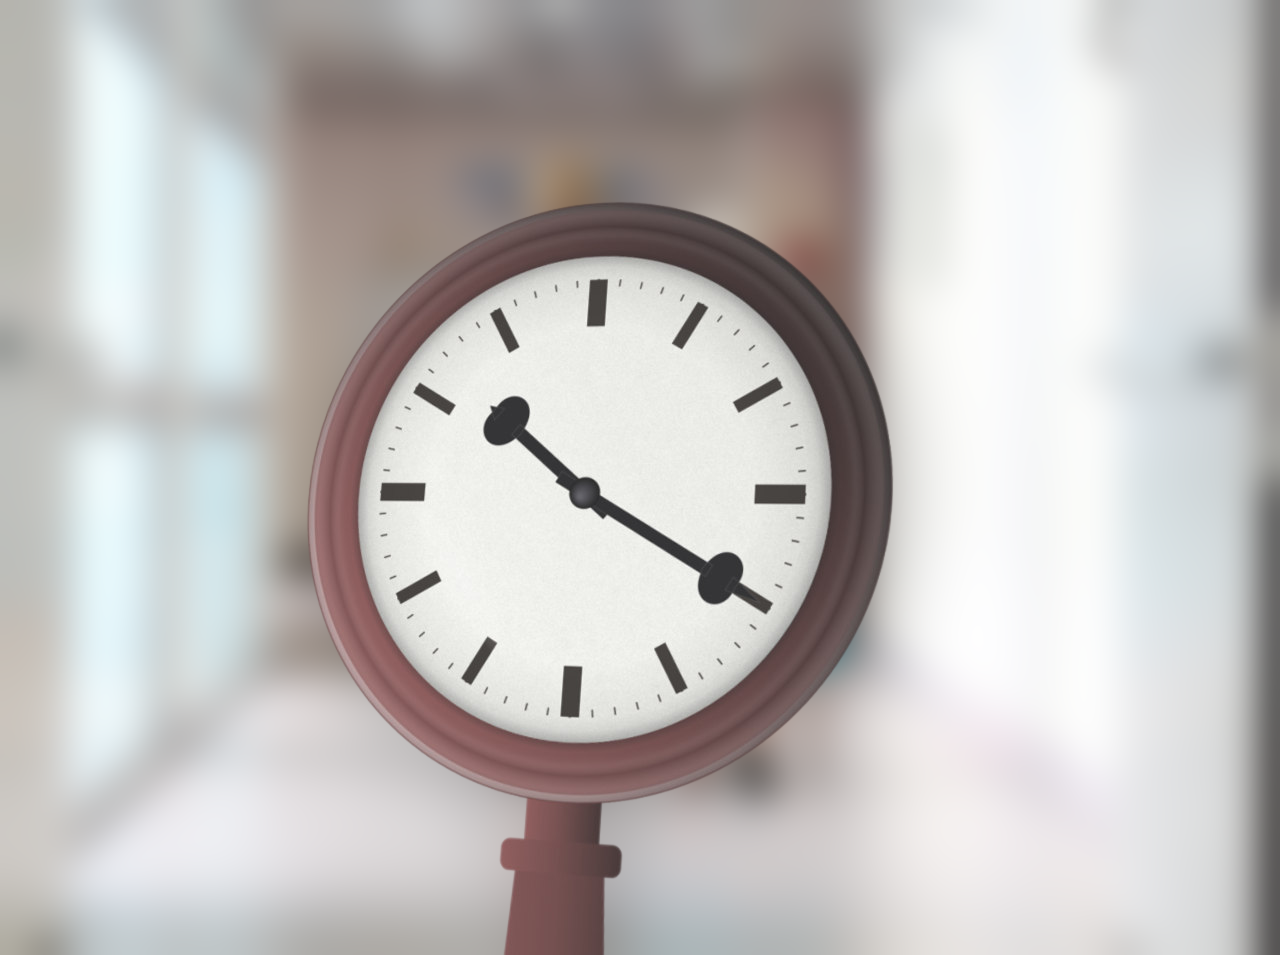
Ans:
**10:20**
